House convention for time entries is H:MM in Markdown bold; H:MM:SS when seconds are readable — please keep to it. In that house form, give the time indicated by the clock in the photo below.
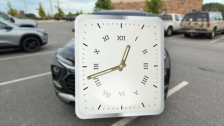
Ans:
**12:42**
